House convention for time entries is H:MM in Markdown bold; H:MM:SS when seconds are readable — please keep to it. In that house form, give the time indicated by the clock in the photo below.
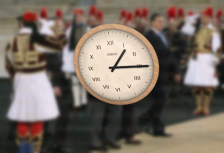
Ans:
**1:15**
